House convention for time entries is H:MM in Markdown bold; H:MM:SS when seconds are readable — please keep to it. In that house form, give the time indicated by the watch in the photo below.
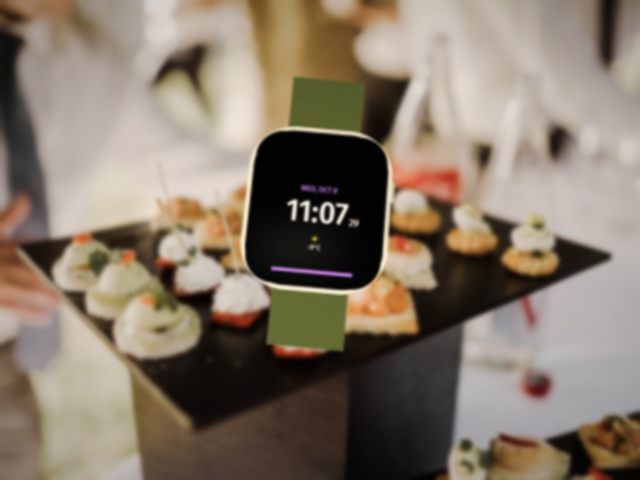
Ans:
**11:07**
